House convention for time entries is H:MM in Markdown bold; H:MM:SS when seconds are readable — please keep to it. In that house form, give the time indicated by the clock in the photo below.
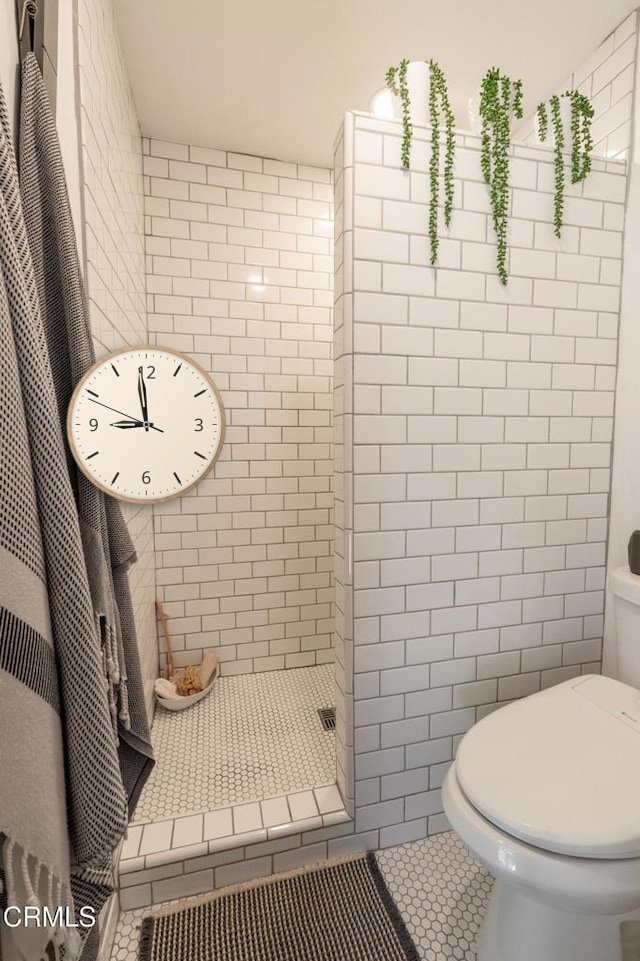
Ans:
**8:58:49**
